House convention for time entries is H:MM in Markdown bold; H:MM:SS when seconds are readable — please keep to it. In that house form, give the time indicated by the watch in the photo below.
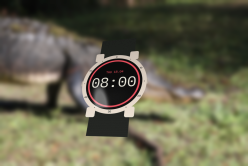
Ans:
**8:00**
